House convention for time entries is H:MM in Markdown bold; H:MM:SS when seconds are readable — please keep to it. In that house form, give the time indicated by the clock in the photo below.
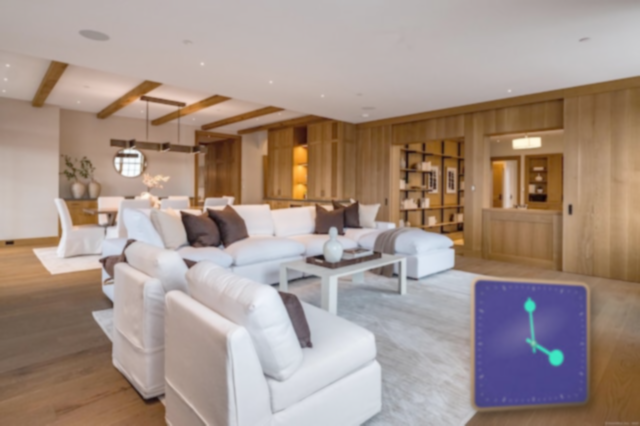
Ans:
**3:59**
